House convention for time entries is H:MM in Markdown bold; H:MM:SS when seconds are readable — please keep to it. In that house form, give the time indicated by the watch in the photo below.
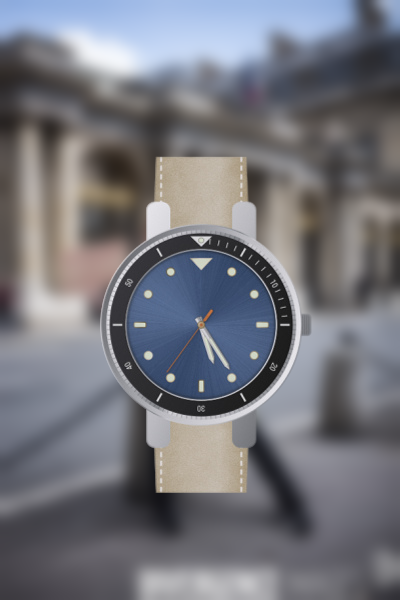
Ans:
**5:24:36**
